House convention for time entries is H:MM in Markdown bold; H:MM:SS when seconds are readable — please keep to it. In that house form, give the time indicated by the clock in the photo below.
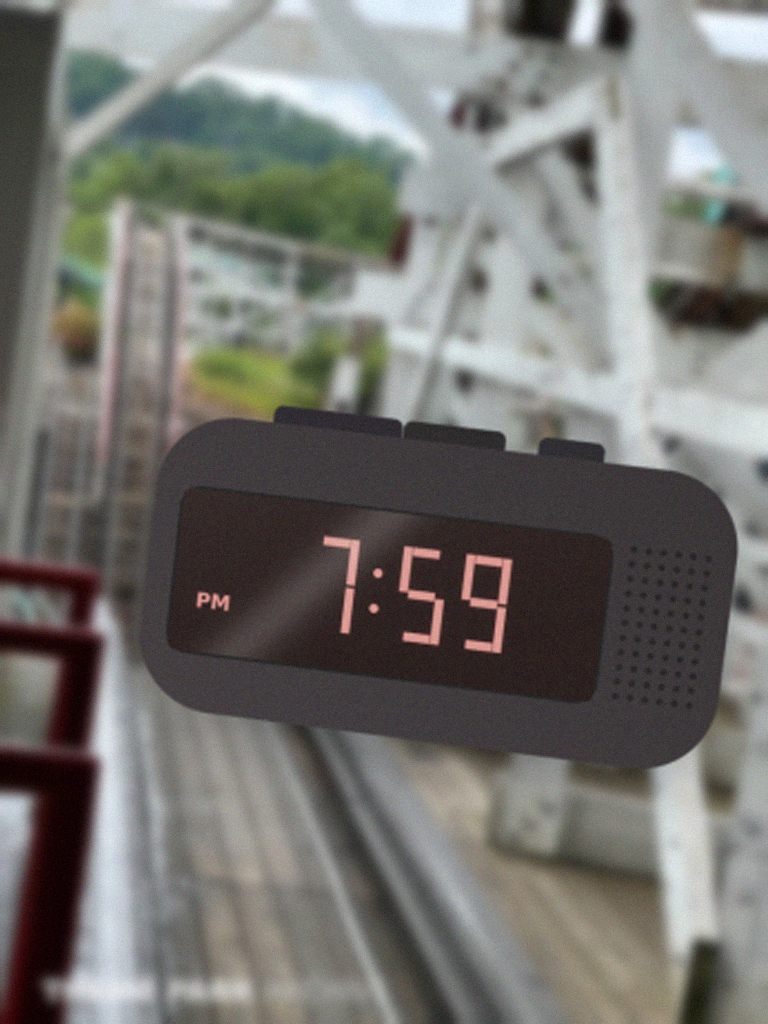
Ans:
**7:59**
